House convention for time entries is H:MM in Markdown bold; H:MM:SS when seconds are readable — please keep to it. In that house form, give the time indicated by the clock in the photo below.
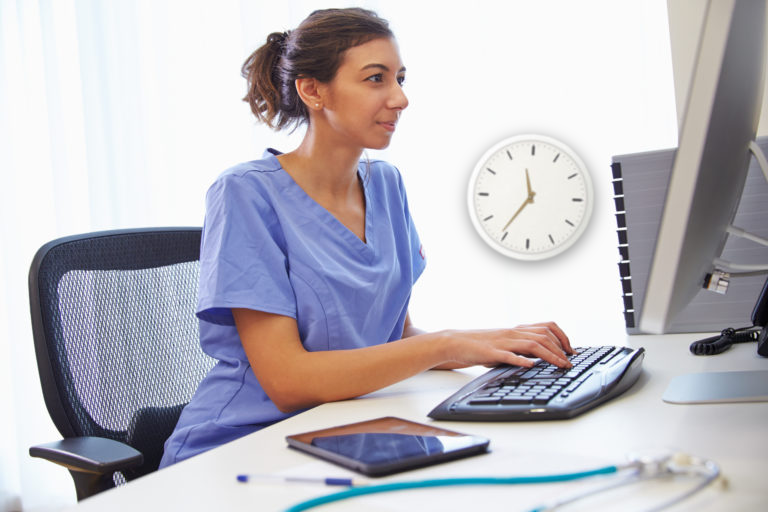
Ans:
**11:36**
